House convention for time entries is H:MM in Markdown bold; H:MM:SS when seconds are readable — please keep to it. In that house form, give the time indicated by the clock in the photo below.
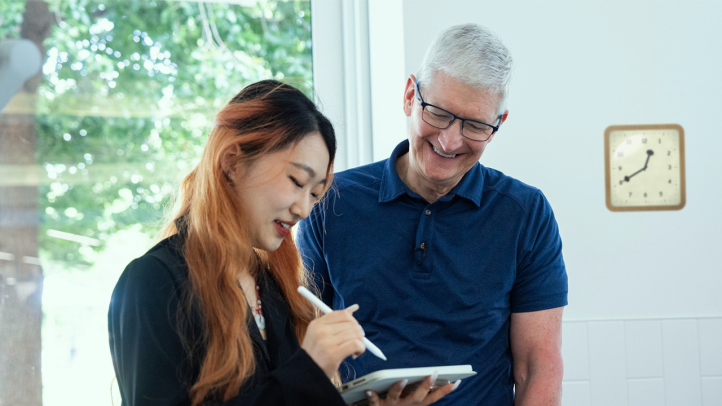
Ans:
**12:40**
